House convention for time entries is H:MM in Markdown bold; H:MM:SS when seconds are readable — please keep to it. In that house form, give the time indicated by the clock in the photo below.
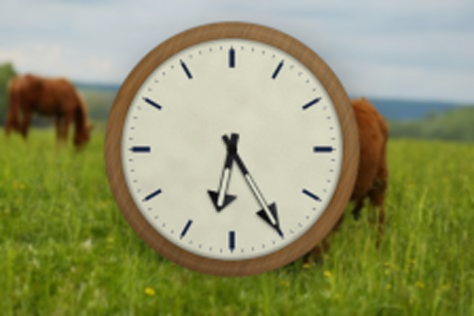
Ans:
**6:25**
